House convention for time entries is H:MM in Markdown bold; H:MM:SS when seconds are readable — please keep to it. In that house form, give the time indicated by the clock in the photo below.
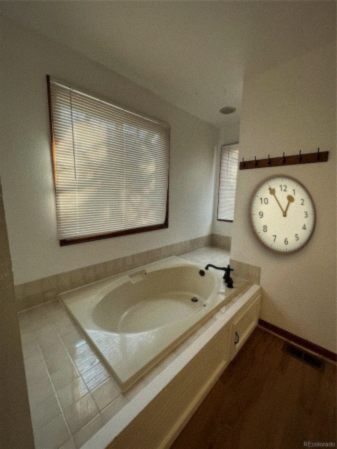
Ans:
**12:55**
